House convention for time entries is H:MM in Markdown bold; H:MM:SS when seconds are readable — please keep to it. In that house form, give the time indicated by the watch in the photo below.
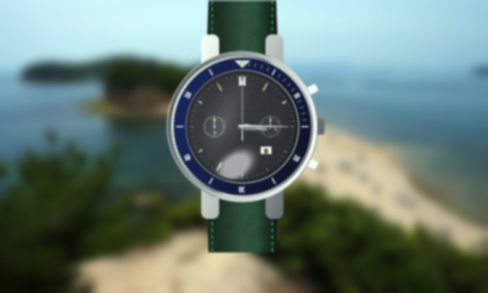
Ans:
**3:15**
